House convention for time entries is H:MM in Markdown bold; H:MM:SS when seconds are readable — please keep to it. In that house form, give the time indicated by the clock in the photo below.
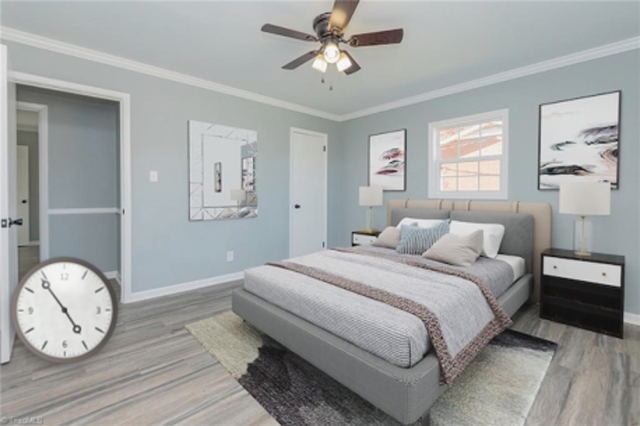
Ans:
**4:54**
